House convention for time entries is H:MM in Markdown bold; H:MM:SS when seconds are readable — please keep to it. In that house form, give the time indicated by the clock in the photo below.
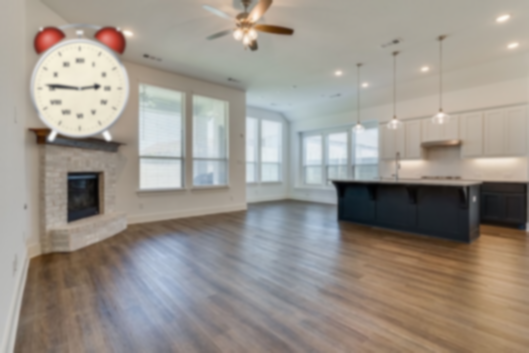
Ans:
**2:46**
